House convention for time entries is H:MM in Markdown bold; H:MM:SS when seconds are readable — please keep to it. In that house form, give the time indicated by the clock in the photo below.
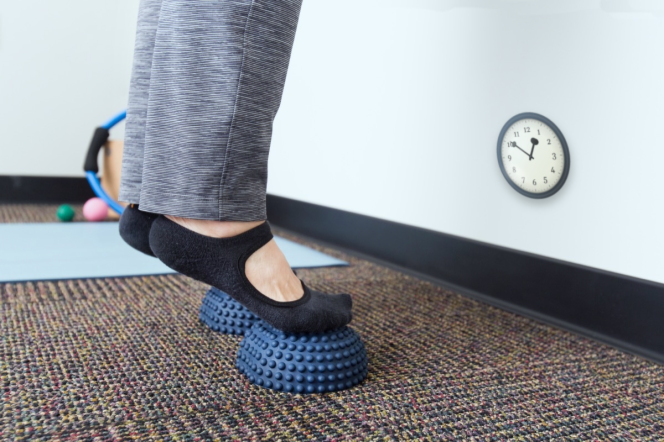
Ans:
**12:51**
